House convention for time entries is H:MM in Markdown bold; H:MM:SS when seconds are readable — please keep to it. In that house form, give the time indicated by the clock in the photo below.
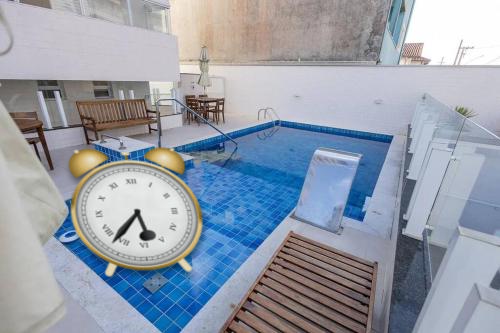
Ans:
**5:37**
